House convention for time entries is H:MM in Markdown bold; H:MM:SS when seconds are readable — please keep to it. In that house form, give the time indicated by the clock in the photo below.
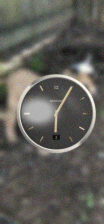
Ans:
**6:05**
